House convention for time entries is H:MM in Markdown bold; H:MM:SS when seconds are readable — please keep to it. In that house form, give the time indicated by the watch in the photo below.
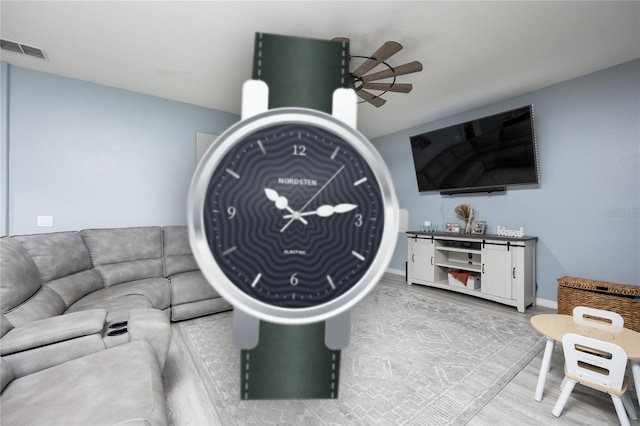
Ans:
**10:13:07**
